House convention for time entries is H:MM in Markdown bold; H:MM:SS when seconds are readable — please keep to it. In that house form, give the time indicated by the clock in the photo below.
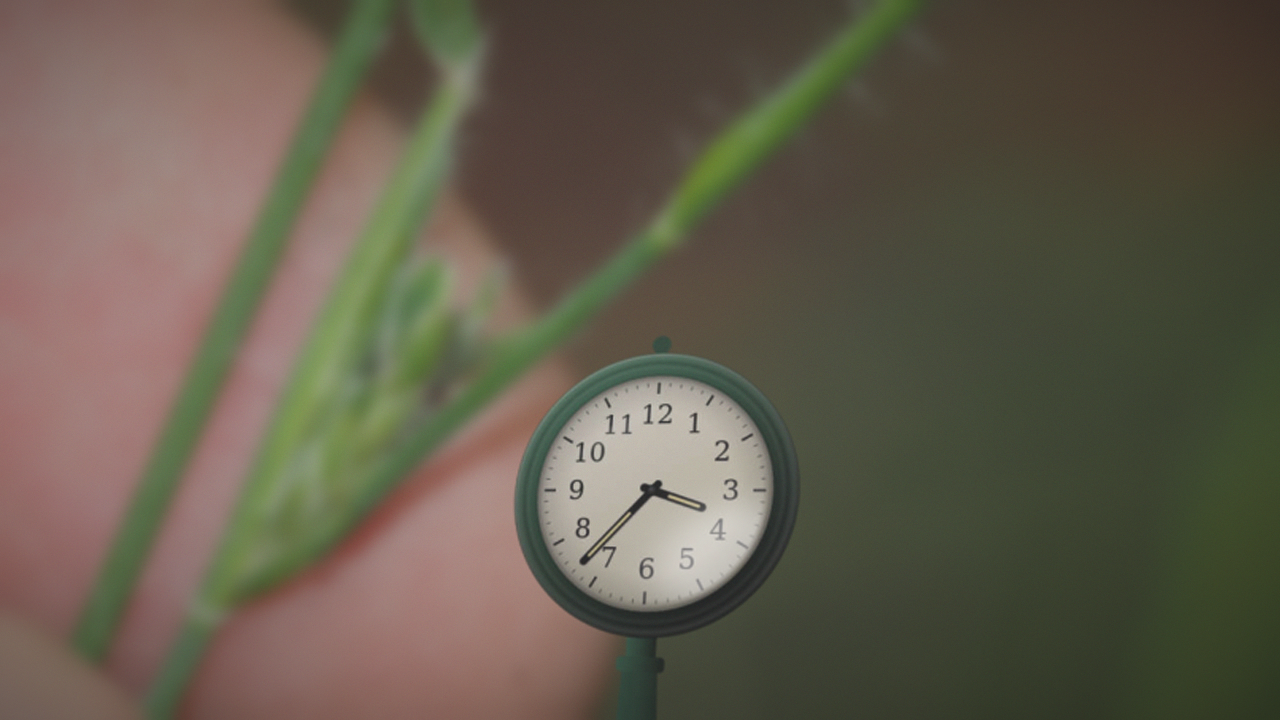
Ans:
**3:37**
